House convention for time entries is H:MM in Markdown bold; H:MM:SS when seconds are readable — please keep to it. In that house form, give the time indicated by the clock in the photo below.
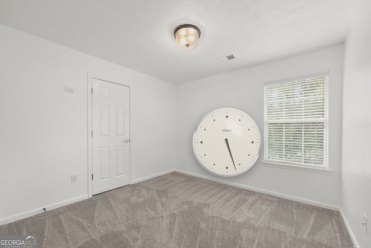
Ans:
**5:27**
